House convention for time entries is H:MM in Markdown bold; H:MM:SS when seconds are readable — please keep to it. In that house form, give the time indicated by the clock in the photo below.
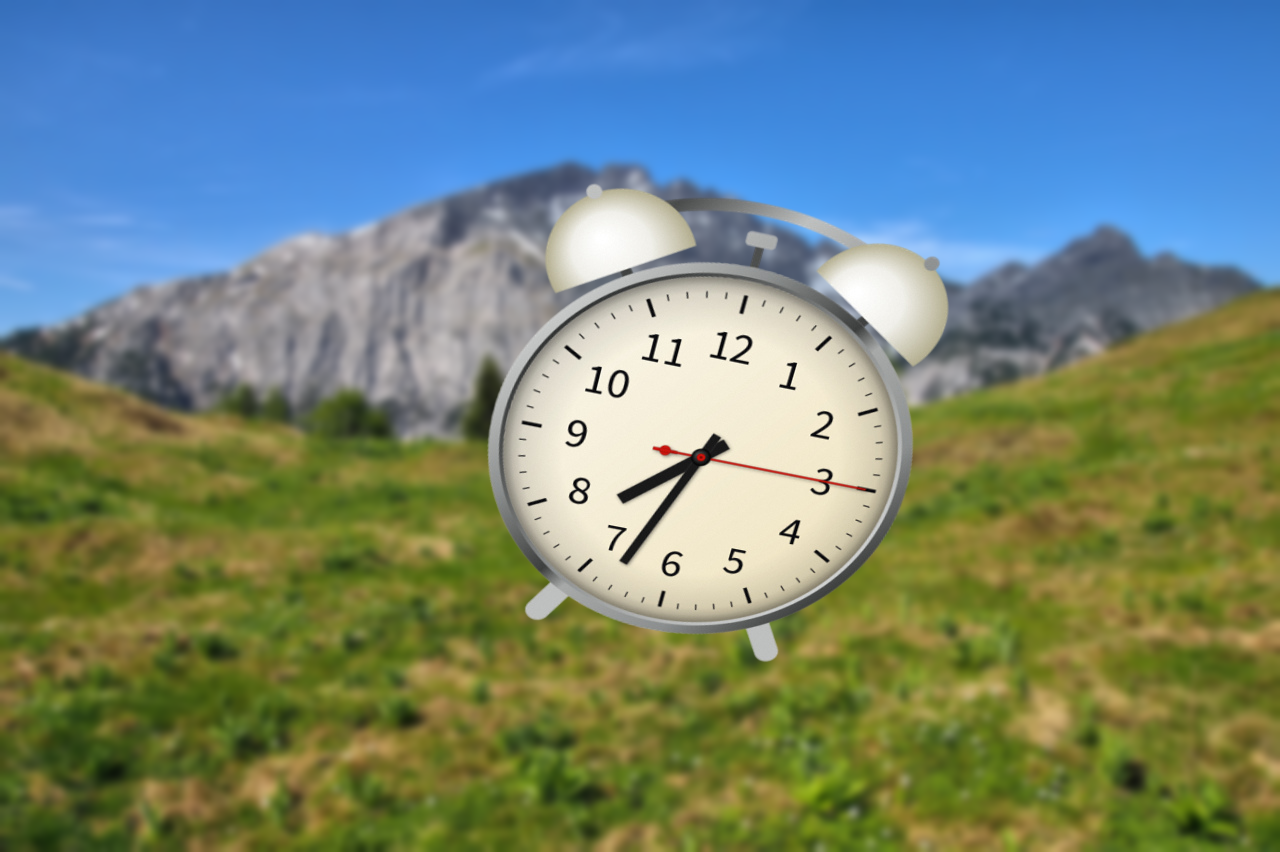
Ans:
**7:33:15**
